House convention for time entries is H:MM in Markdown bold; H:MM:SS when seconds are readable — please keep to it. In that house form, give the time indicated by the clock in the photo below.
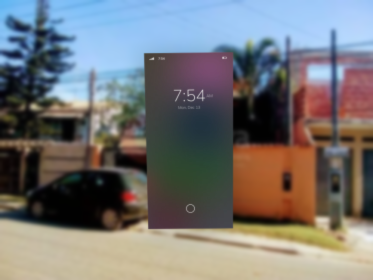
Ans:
**7:54**
